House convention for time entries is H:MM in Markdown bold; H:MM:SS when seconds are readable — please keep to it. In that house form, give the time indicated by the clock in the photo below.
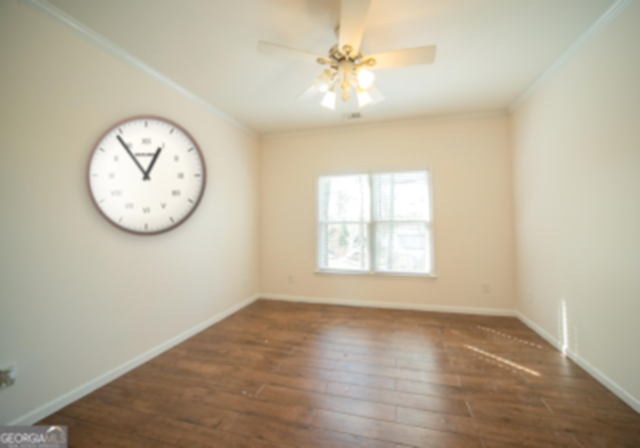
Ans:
**12:54**
